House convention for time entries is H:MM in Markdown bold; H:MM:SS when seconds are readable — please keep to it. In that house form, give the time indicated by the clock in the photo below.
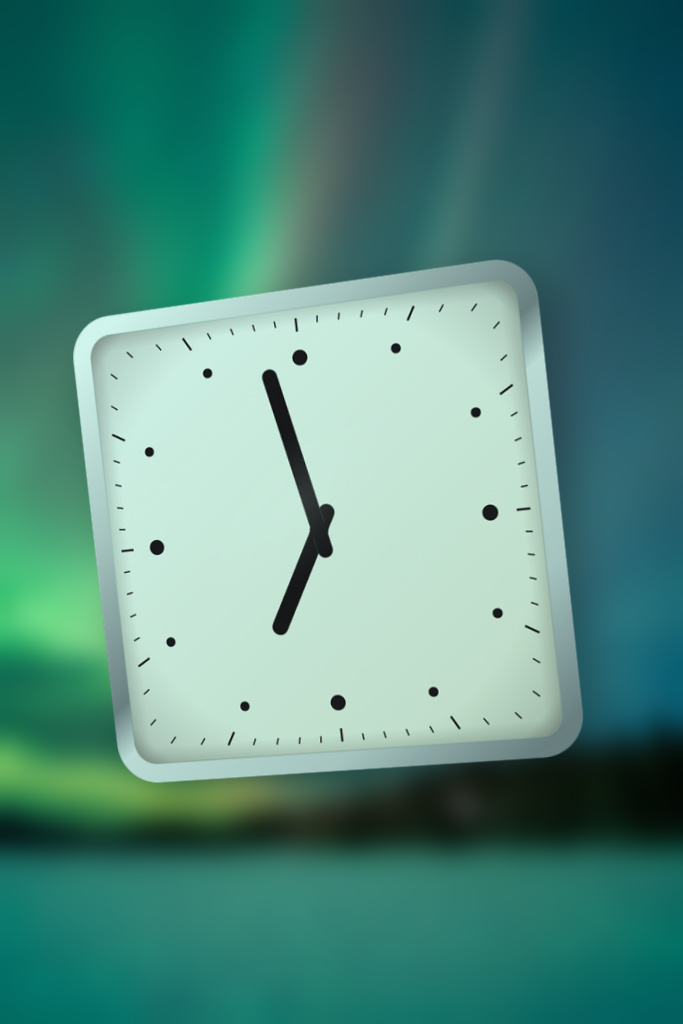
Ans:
**6:58**
